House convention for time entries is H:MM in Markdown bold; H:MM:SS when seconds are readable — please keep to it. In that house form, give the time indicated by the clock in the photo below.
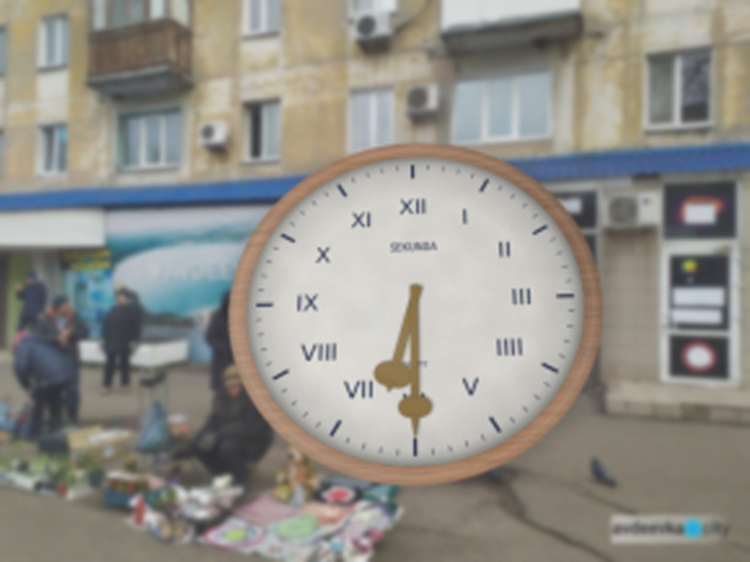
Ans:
**6:30**
